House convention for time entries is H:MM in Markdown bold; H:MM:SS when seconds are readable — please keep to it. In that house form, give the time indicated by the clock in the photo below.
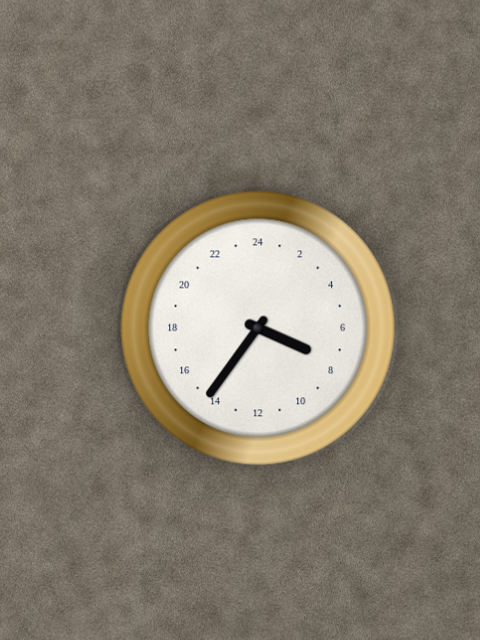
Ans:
**7:36**
